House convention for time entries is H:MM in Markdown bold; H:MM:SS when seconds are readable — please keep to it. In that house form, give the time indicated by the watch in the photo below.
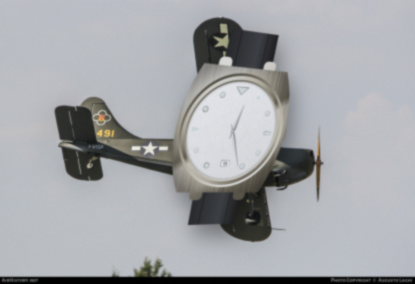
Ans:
**12:26**
